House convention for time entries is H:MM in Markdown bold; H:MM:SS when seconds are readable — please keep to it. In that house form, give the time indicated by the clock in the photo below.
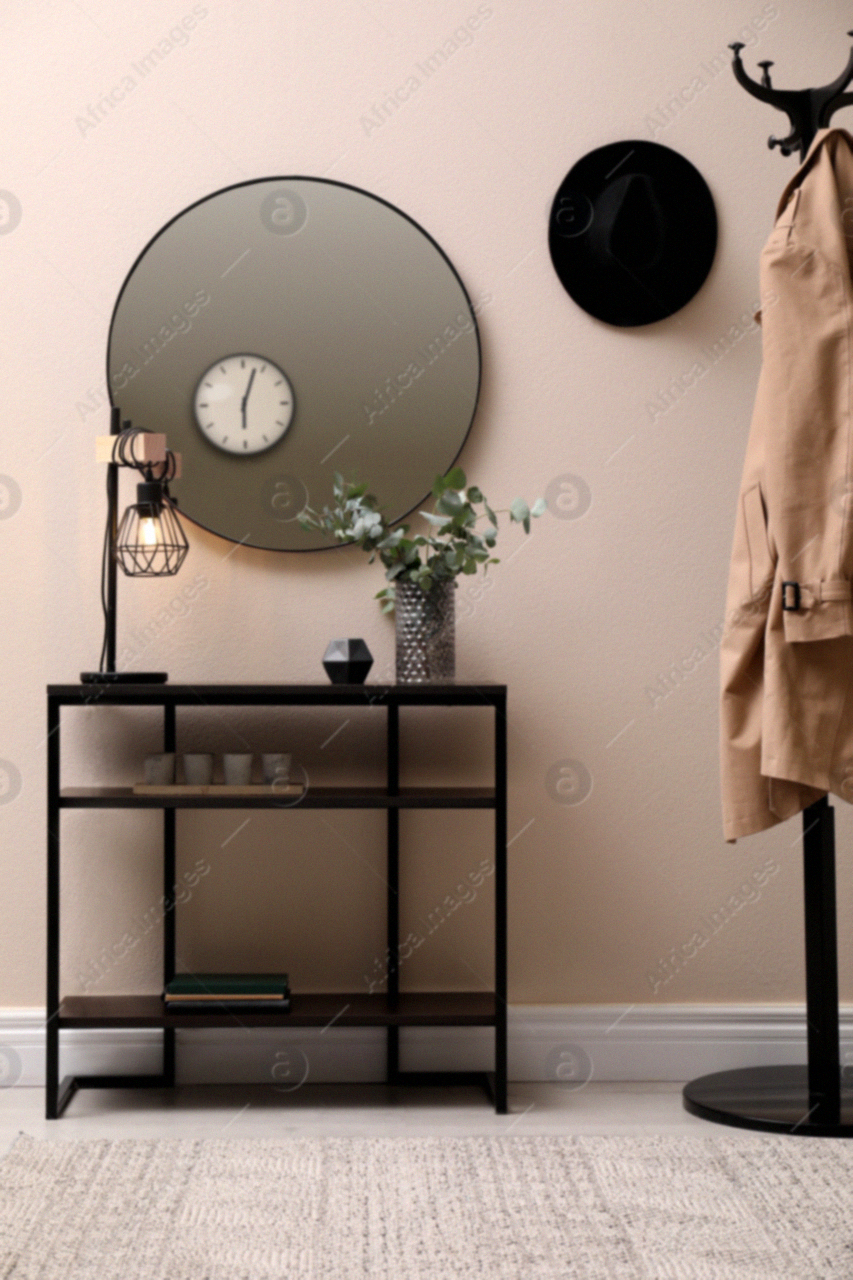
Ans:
**6:03**
